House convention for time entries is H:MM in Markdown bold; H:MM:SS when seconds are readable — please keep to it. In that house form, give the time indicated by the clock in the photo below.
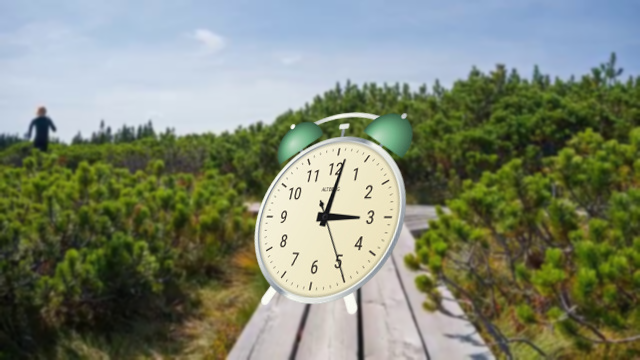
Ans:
**3:01:25**
